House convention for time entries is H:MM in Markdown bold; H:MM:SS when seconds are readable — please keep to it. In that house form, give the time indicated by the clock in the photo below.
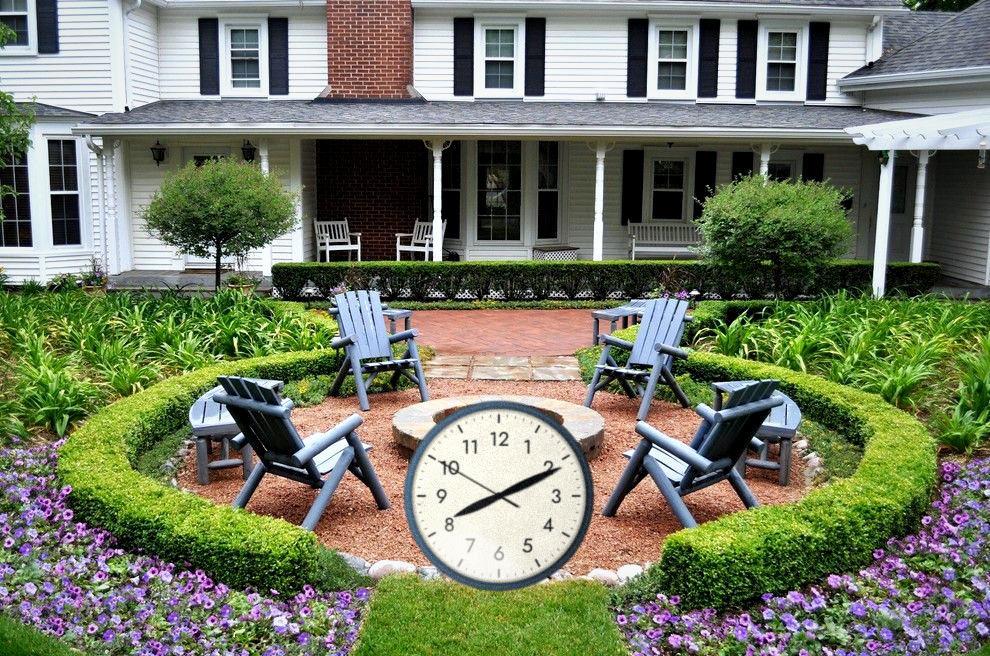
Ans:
**8:10:50**
